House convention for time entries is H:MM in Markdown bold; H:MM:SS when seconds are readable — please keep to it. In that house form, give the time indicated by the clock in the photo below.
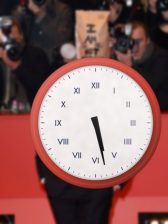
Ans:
**5:28**
